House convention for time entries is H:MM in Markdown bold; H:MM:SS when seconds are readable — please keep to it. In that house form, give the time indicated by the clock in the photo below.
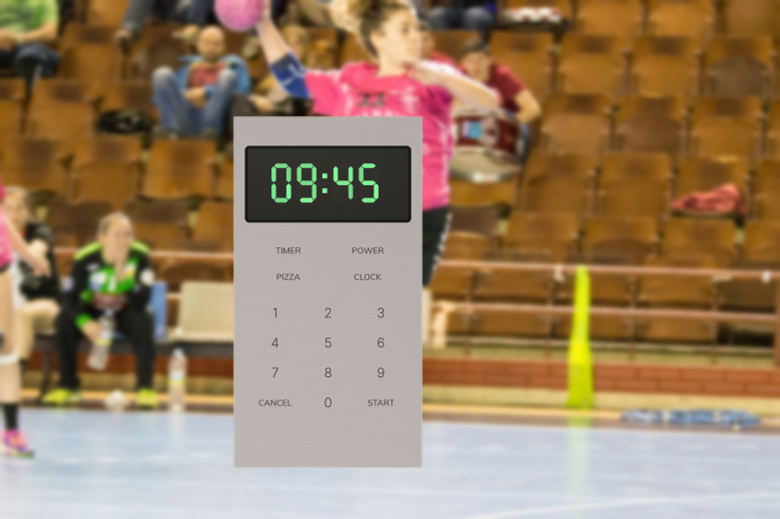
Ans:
**9:45**
